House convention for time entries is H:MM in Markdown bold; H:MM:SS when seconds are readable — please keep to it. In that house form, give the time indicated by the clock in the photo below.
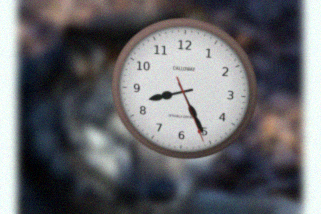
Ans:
**8:25:26**
